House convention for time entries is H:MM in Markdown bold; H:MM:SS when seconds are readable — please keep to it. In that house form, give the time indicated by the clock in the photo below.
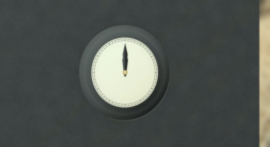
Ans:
**12:00**
